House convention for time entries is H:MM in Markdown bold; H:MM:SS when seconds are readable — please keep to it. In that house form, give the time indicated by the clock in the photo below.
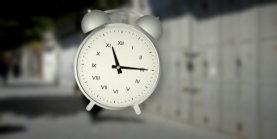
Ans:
**11:15**
